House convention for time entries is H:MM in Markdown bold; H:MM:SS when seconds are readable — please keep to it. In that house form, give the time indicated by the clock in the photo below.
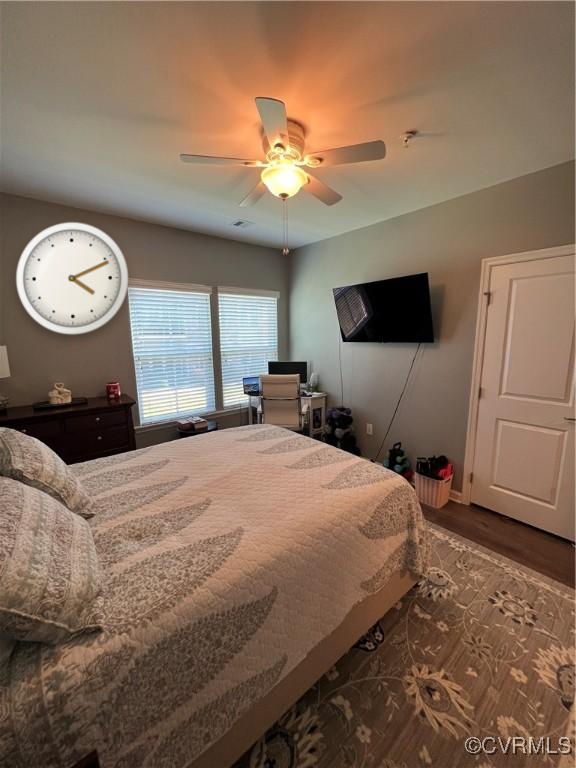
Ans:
**4:11**
